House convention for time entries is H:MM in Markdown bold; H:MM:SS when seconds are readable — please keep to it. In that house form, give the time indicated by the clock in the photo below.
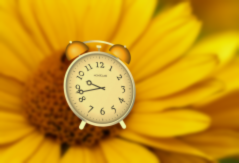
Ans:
**9:43**
